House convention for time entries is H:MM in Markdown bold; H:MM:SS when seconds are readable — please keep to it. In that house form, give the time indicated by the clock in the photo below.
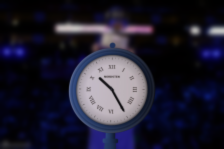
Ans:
**10:25**
